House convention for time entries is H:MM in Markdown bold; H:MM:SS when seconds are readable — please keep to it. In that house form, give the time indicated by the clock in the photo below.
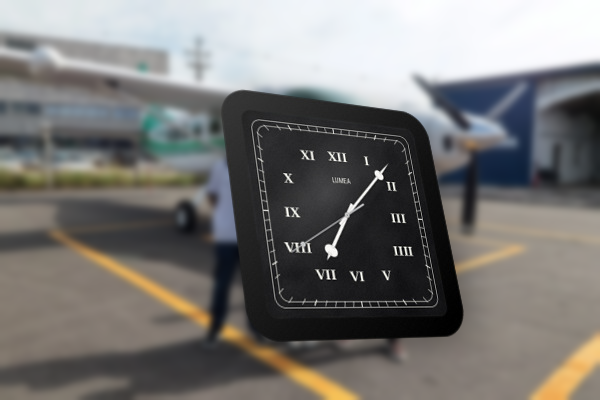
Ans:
**7:07:40**
